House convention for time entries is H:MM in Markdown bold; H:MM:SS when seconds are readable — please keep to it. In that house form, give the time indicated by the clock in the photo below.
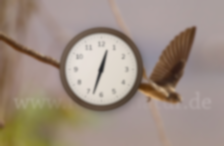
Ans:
**12:33**
